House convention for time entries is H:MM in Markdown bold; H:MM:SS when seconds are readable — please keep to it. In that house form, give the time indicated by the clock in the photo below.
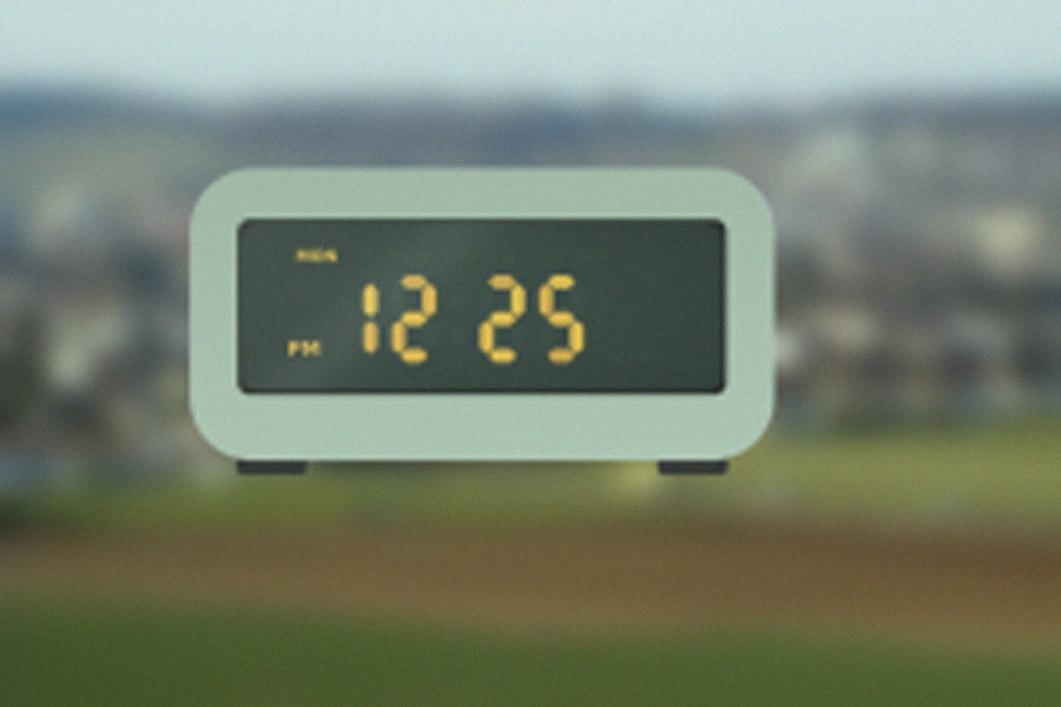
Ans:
**12:25**
